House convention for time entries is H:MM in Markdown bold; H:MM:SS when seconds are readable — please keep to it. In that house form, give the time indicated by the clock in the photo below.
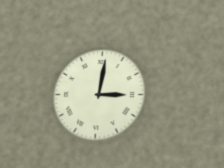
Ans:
**3:01**
